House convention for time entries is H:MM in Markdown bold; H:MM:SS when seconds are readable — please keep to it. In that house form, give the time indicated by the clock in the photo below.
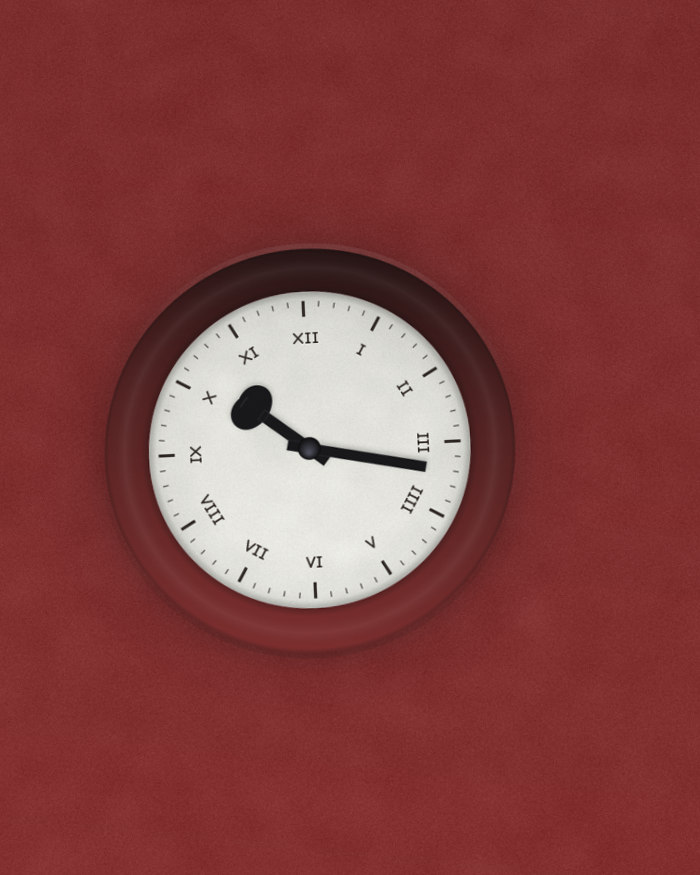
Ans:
**10:17**
